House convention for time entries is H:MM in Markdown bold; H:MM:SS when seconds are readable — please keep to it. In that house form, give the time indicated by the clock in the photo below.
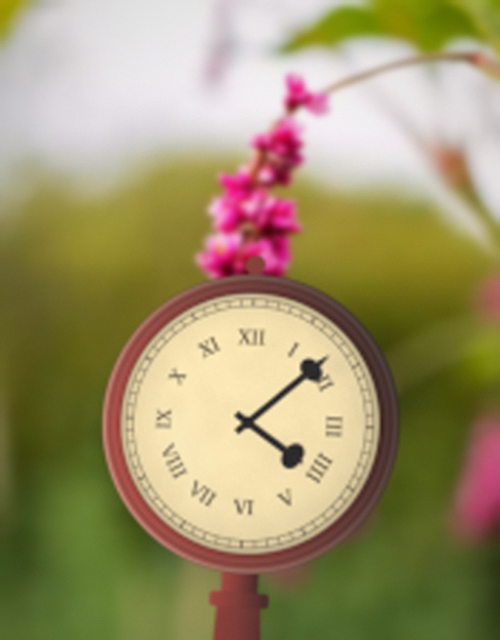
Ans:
**4:08**
